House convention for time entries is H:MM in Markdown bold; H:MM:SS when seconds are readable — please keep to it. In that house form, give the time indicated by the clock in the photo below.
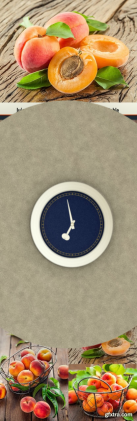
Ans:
**6:58**
